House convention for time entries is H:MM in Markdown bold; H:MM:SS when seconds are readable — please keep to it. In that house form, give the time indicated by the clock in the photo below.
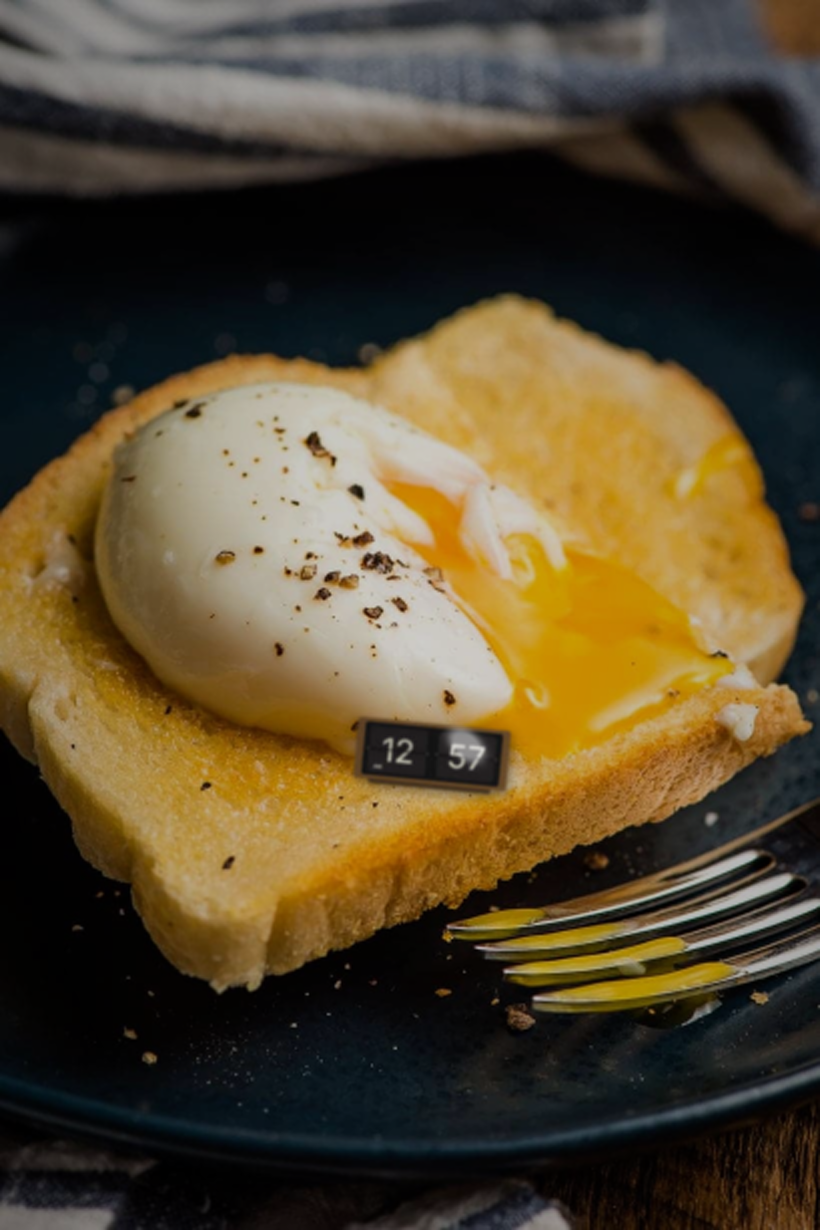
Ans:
**12:57**
